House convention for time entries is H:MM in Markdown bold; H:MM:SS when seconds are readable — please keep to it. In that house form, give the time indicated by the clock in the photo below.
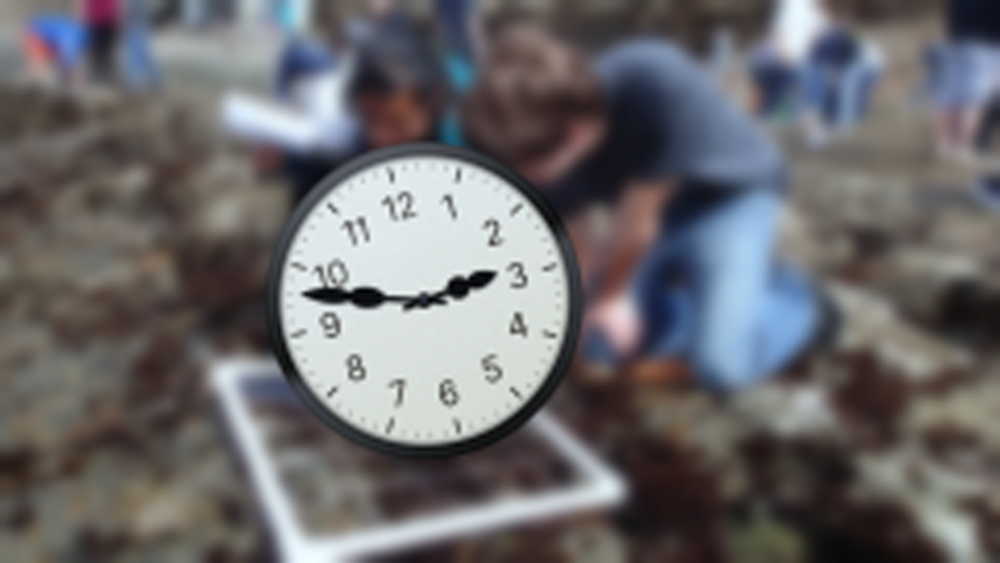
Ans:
**2:48**
